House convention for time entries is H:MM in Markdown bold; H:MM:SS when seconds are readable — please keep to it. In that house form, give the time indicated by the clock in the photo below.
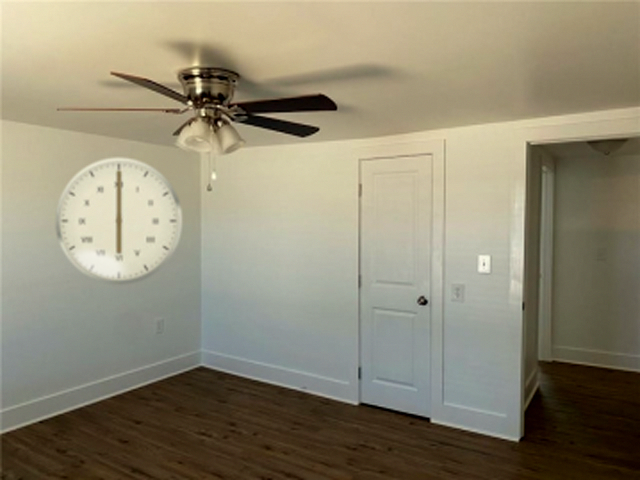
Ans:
**6:00**
